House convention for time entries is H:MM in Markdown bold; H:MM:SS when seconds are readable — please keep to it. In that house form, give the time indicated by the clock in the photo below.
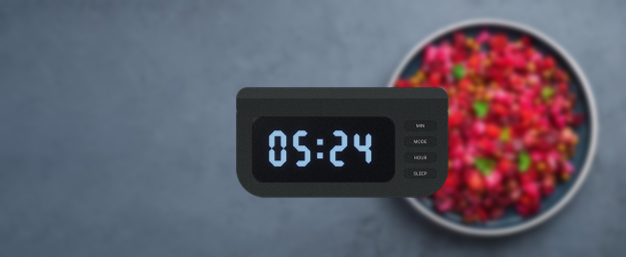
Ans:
**5:24**
